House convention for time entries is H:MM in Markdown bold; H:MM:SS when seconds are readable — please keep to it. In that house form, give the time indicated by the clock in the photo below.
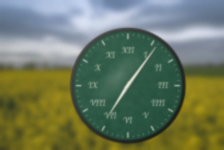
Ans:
**7:06**
